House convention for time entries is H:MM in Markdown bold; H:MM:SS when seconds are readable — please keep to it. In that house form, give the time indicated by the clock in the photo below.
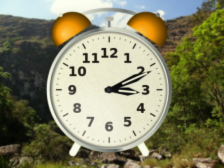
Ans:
**3:11**
